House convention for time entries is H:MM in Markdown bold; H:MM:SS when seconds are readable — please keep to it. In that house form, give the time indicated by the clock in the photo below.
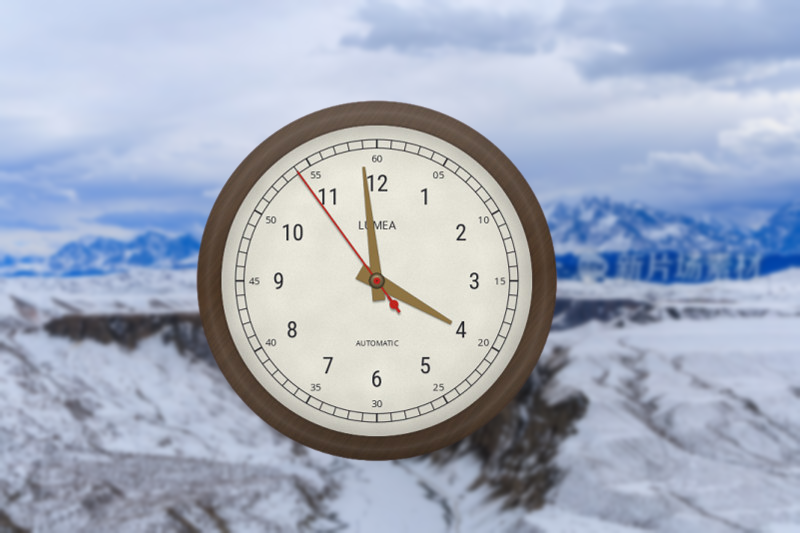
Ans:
**3:58:54**
